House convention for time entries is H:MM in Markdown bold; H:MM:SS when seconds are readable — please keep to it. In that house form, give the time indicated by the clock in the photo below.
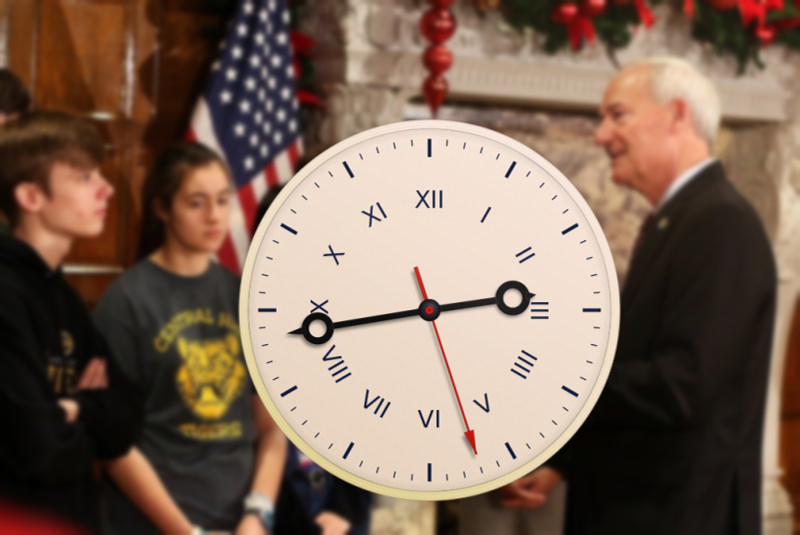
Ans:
**2:43:27**
